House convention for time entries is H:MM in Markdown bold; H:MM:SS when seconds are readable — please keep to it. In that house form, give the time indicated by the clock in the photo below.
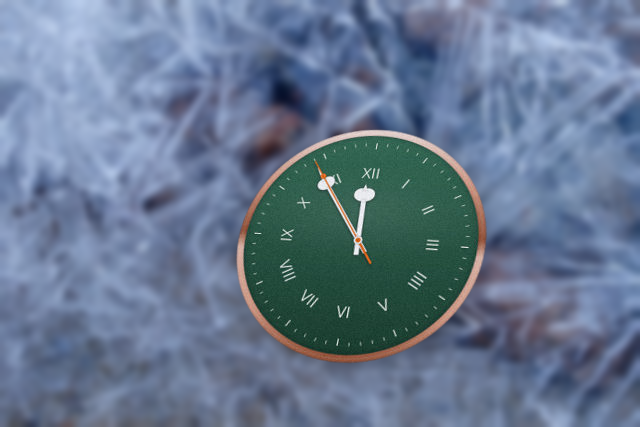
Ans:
**11:53:54**
